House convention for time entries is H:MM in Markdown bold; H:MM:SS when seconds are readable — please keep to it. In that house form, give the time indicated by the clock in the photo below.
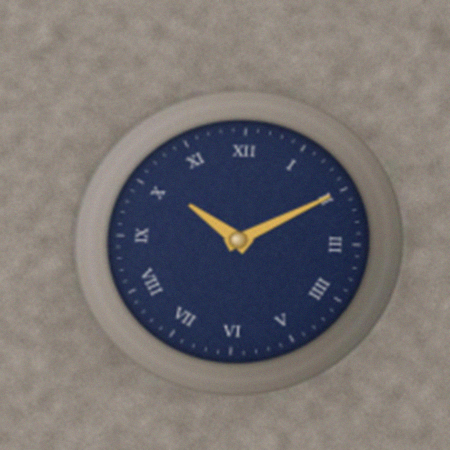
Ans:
**10:10**
